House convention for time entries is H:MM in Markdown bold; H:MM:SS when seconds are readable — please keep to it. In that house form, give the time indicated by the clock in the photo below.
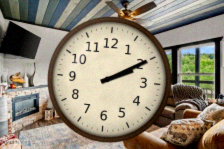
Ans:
**2:10**
